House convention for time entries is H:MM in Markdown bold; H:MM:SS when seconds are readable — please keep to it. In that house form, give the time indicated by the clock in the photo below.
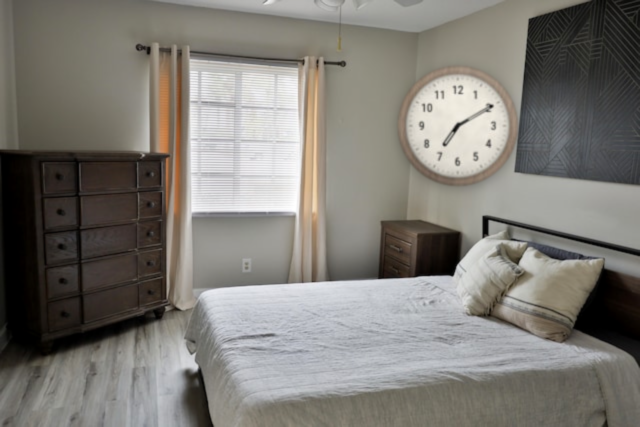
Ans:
**7:10**
